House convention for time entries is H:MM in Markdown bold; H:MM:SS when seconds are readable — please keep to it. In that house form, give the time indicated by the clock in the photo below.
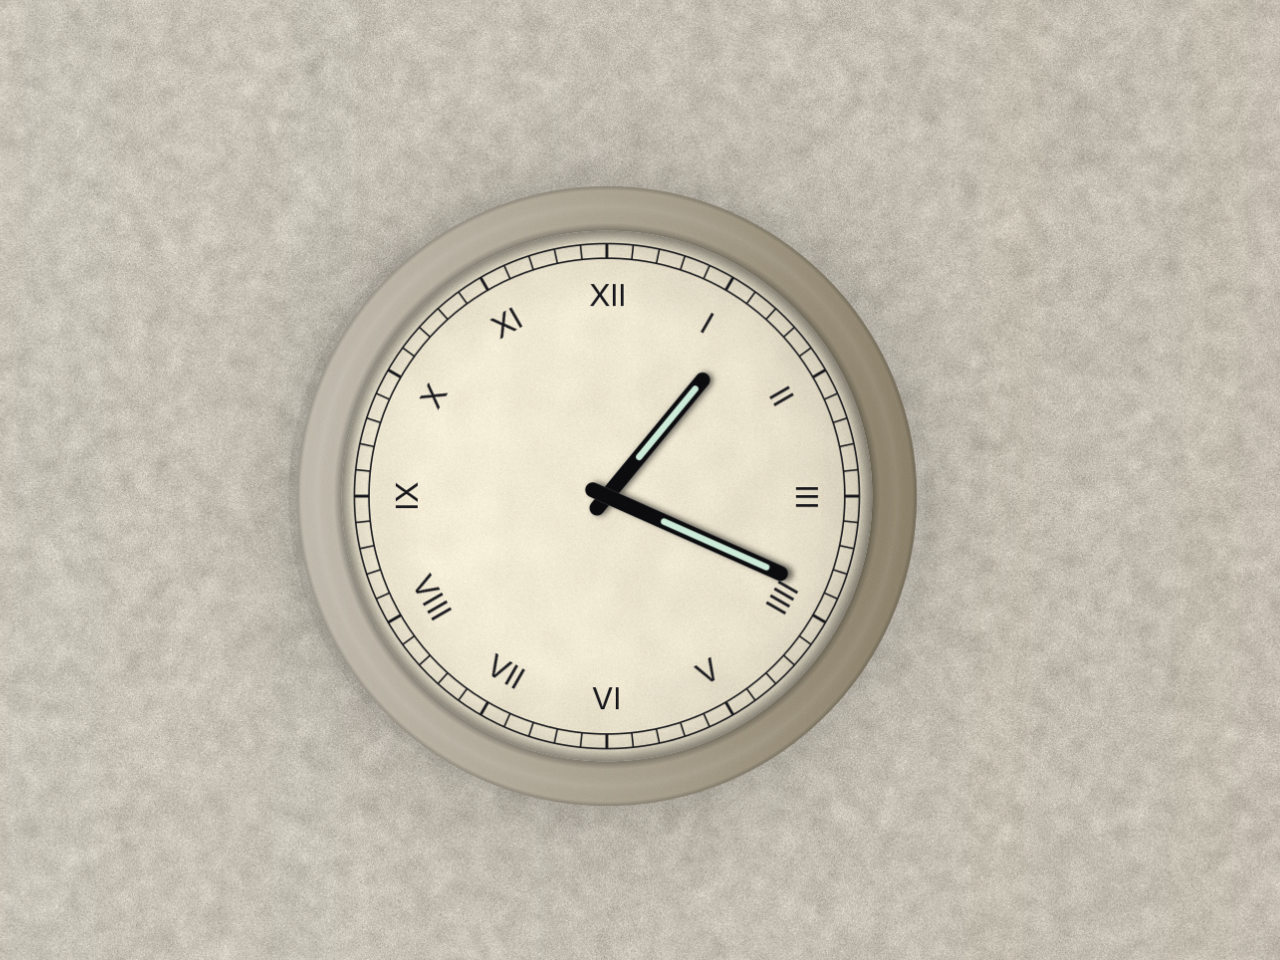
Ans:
**1:19**
